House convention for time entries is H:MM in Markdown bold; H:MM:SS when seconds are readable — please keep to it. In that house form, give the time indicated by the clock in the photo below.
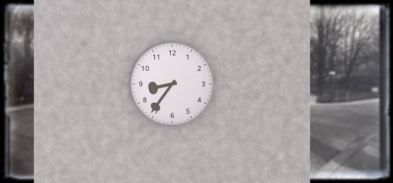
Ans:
**8:36**
